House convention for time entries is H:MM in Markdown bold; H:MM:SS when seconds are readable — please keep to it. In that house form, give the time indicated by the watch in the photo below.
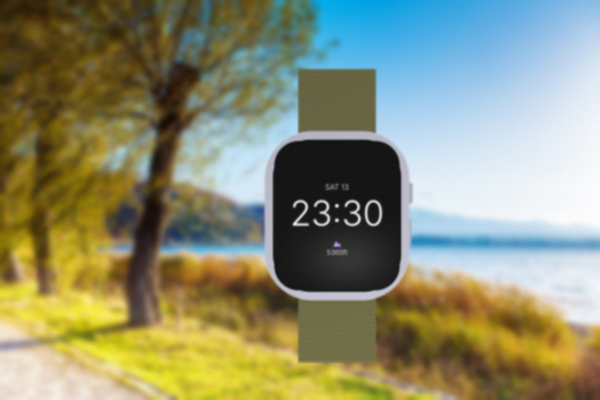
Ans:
**23:30**
